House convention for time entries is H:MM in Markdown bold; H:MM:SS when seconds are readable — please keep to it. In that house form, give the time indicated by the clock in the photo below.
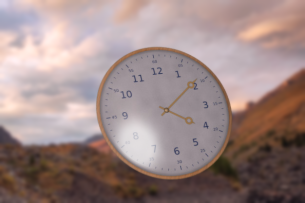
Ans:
**4:09**
